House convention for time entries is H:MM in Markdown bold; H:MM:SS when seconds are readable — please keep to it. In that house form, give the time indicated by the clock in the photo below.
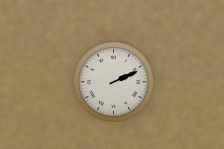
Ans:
**2:11**
